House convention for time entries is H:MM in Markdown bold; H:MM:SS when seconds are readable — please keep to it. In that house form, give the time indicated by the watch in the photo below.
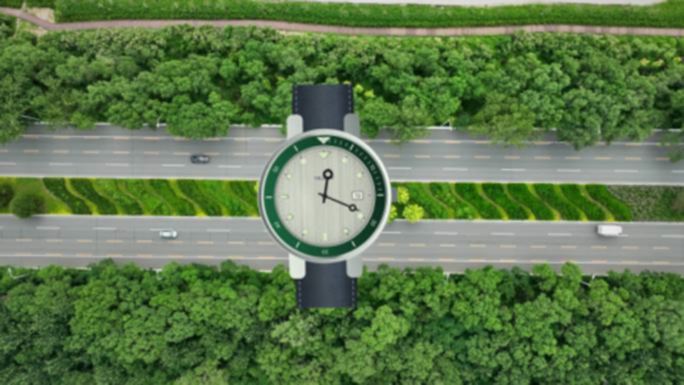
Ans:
**12:19**
